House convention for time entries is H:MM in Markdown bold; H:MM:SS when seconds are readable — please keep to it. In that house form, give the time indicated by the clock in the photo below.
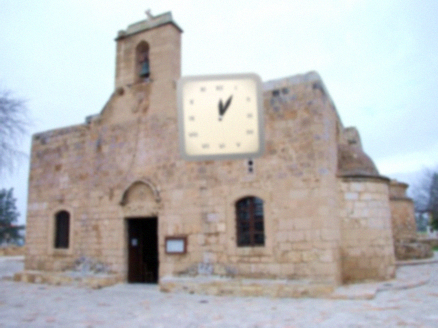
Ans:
**12:05**
